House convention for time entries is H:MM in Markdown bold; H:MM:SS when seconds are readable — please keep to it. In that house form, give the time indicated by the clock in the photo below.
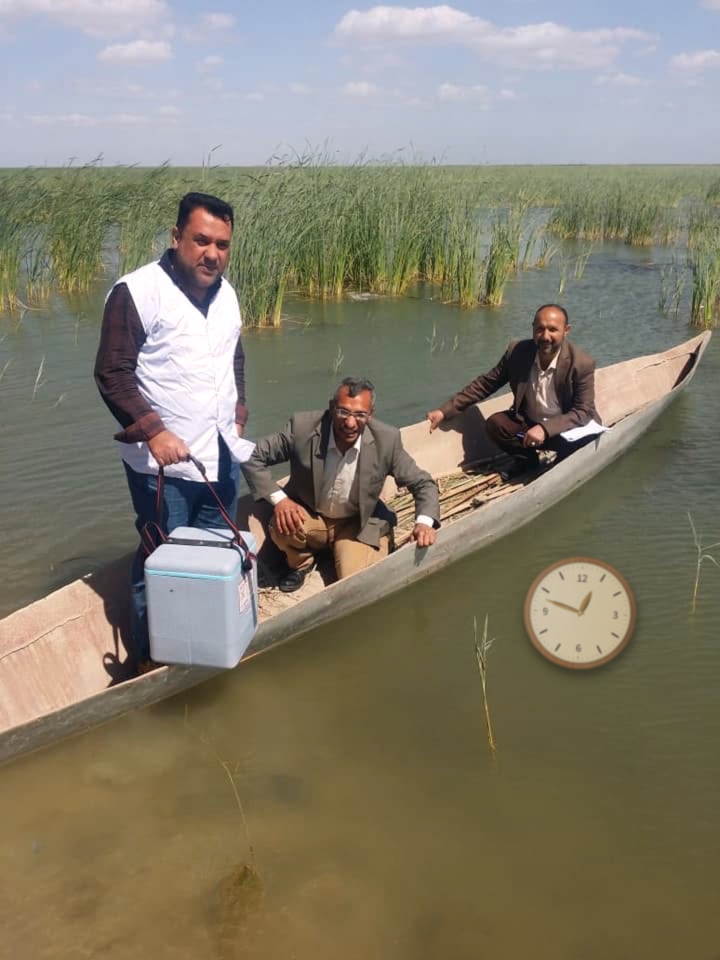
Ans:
**12:48**
